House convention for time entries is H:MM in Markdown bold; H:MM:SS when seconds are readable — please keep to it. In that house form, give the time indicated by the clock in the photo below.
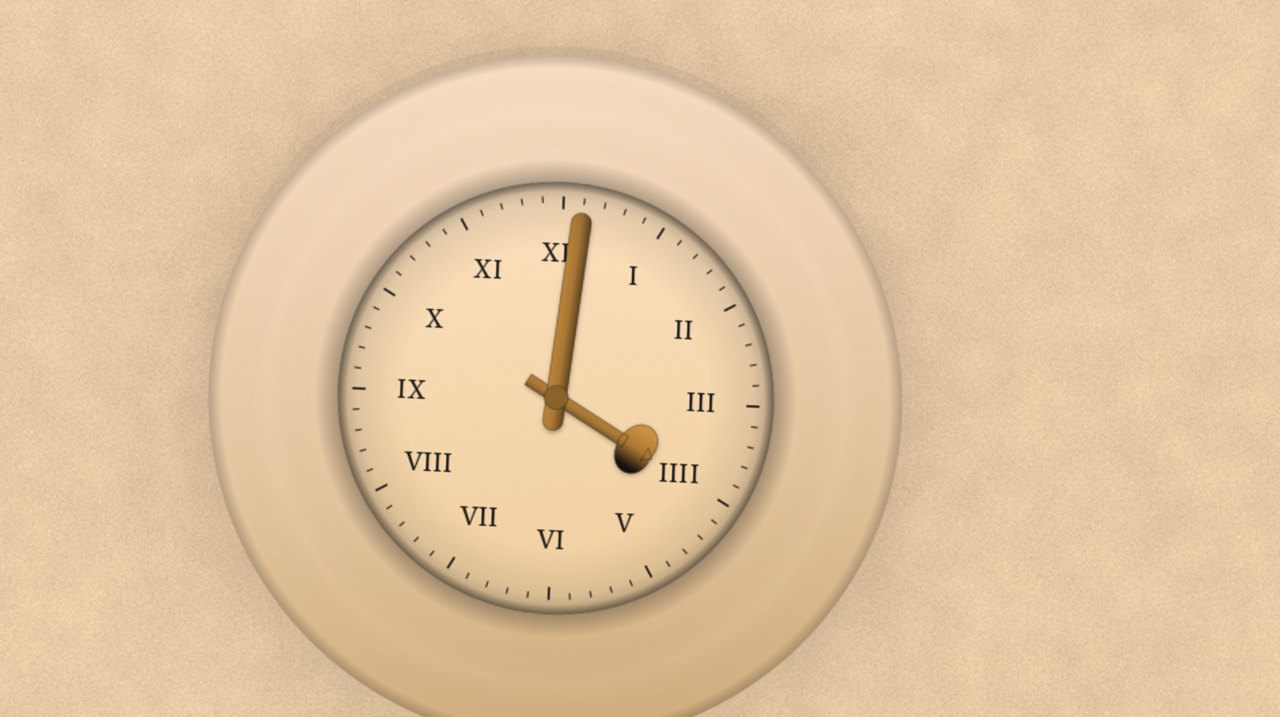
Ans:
**4:01**
